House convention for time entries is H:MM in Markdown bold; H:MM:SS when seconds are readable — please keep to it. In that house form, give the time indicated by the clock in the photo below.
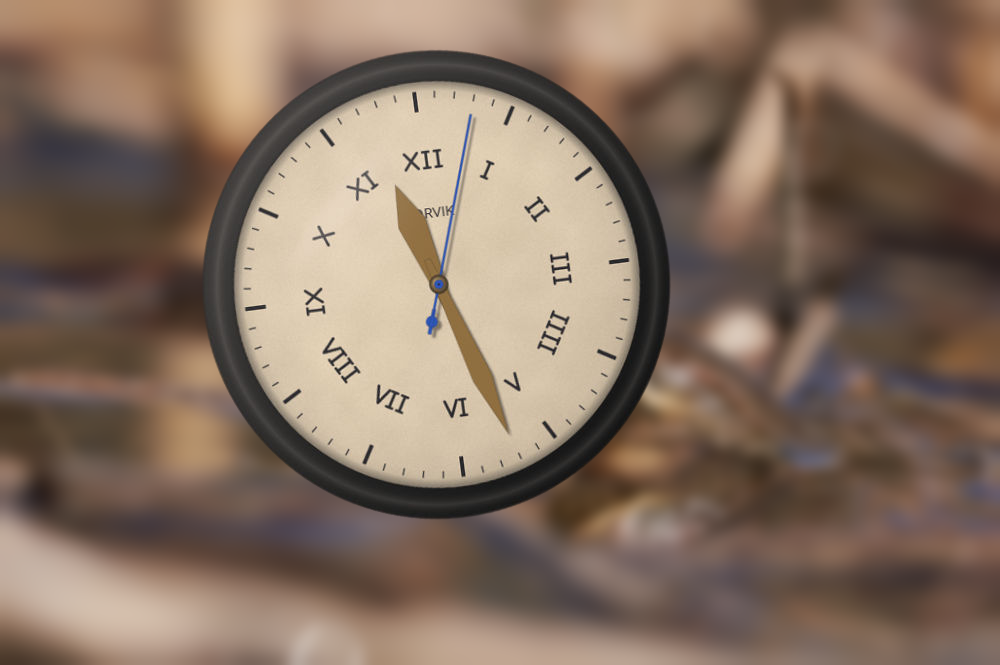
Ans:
**11:27:03**
